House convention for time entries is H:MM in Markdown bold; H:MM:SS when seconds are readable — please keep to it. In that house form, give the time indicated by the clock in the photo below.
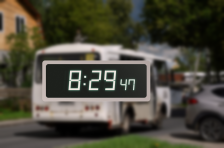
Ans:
**8:29:47**
